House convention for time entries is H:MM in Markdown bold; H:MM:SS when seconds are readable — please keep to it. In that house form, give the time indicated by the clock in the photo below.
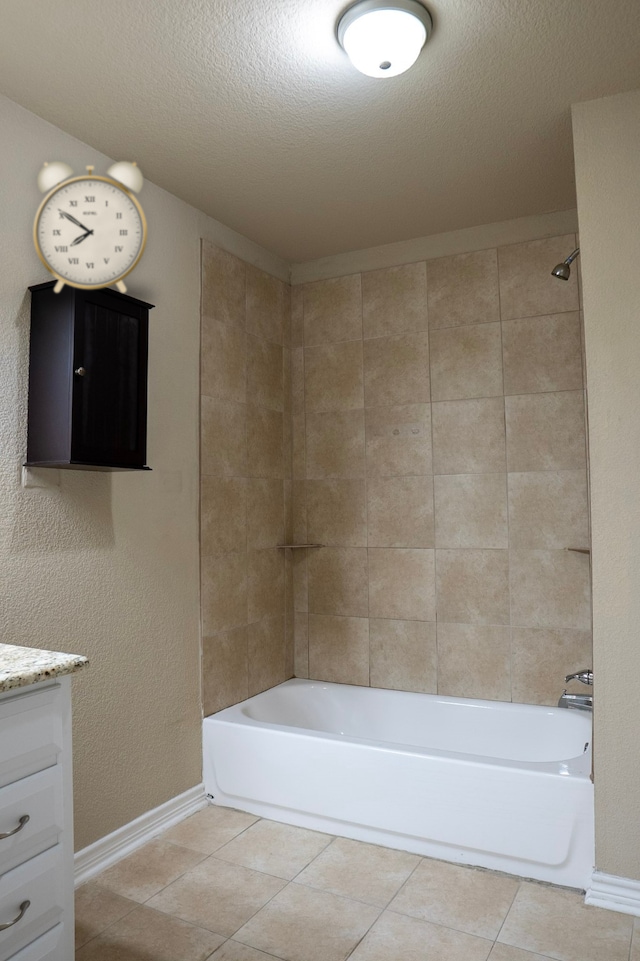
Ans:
**7:51**
